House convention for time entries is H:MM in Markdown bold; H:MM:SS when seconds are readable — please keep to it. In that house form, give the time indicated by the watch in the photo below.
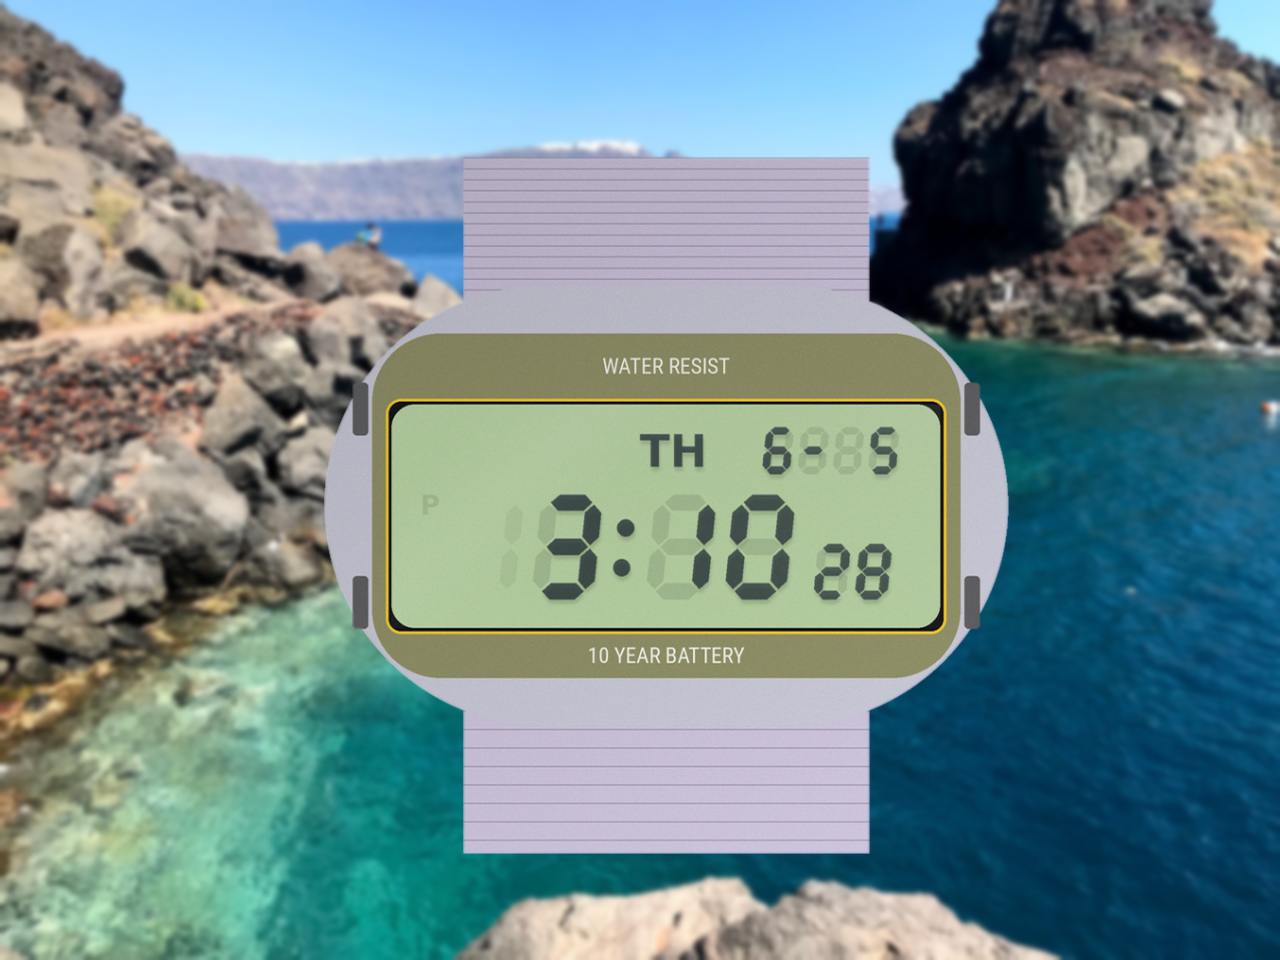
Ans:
**3:10:28**
